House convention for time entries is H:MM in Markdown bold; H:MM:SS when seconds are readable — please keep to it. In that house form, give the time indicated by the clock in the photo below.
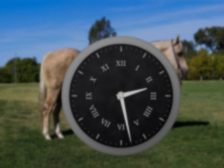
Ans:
**2:28**
